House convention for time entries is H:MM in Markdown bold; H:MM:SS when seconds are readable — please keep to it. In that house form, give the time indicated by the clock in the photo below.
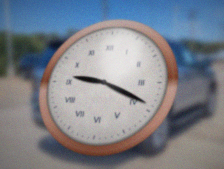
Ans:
**9:19**
